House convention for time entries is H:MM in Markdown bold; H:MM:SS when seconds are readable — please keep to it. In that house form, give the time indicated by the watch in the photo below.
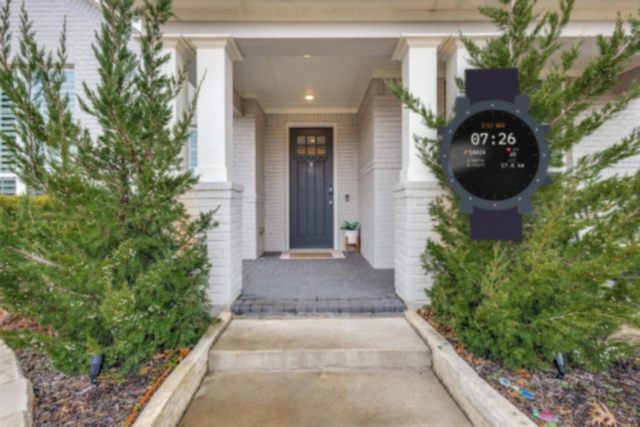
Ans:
**7:26**
